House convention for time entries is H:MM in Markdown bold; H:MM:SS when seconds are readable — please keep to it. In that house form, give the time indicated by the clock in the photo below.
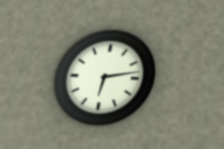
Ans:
**6:13**
